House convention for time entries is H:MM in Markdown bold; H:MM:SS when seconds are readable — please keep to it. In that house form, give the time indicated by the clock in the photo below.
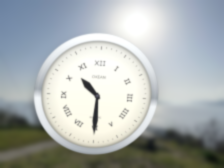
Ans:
**10:30**
